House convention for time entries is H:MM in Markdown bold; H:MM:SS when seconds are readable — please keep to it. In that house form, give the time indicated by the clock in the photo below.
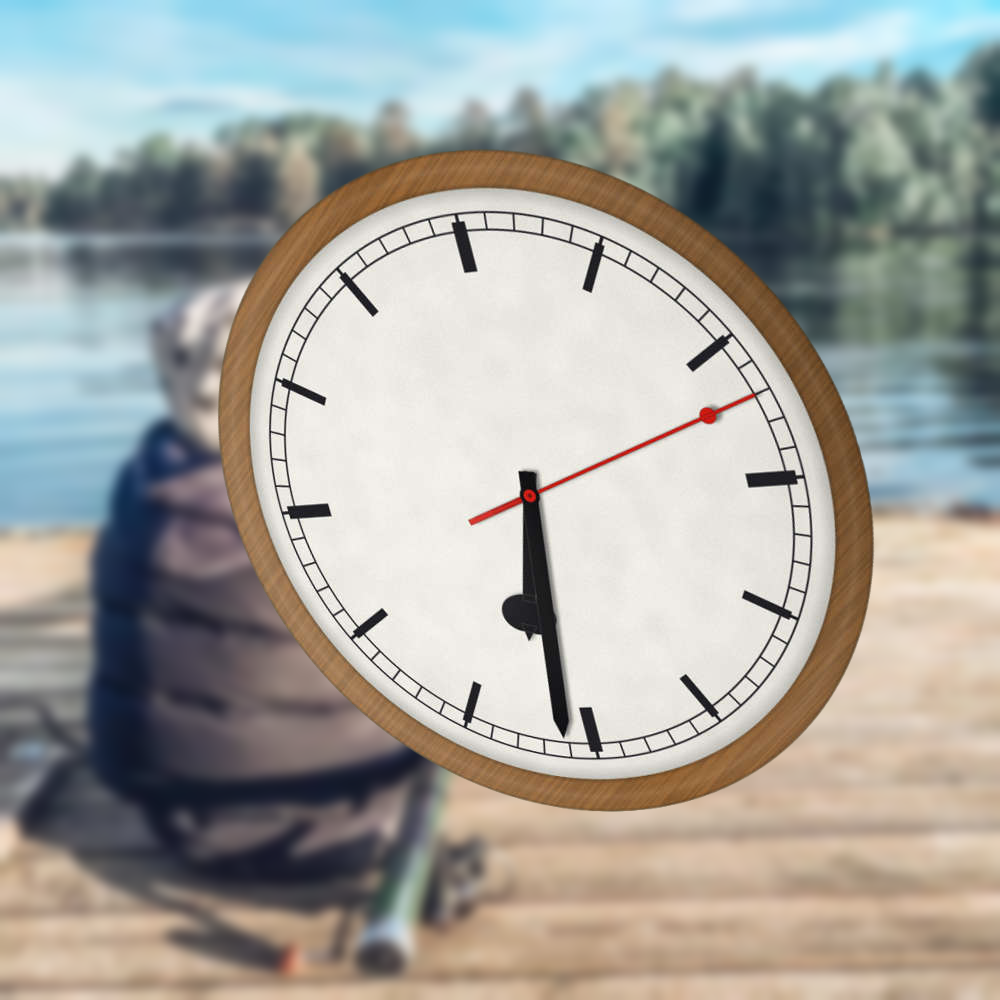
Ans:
**6:31:12**
